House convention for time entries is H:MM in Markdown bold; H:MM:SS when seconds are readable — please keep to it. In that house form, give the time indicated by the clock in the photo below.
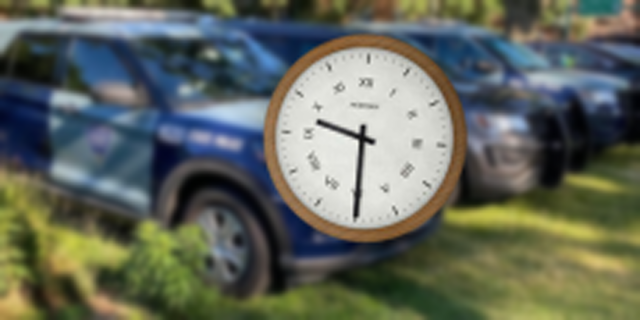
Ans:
**9:30**
